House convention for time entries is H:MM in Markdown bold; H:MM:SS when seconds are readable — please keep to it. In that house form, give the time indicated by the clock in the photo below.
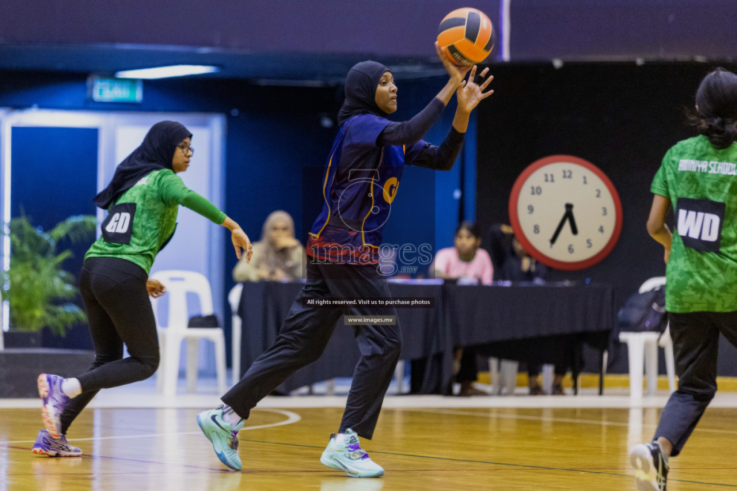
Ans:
**5:35**
